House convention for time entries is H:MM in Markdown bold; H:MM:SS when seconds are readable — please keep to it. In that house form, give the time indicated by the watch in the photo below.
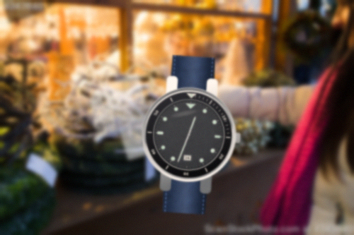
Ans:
**12:33**
